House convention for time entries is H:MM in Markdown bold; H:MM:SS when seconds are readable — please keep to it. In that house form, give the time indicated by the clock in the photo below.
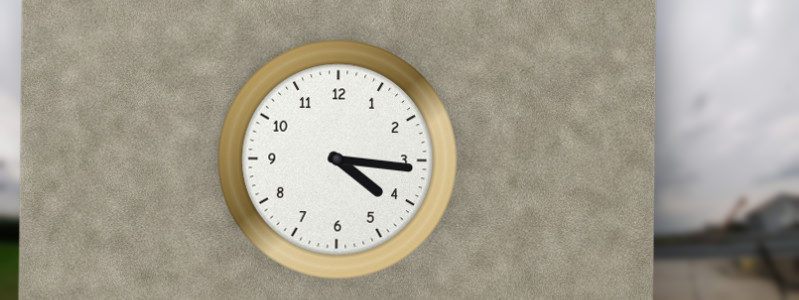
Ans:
**4:16**
